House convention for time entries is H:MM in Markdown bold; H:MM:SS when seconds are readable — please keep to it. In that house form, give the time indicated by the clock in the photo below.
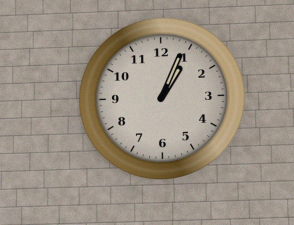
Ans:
**1:04**
